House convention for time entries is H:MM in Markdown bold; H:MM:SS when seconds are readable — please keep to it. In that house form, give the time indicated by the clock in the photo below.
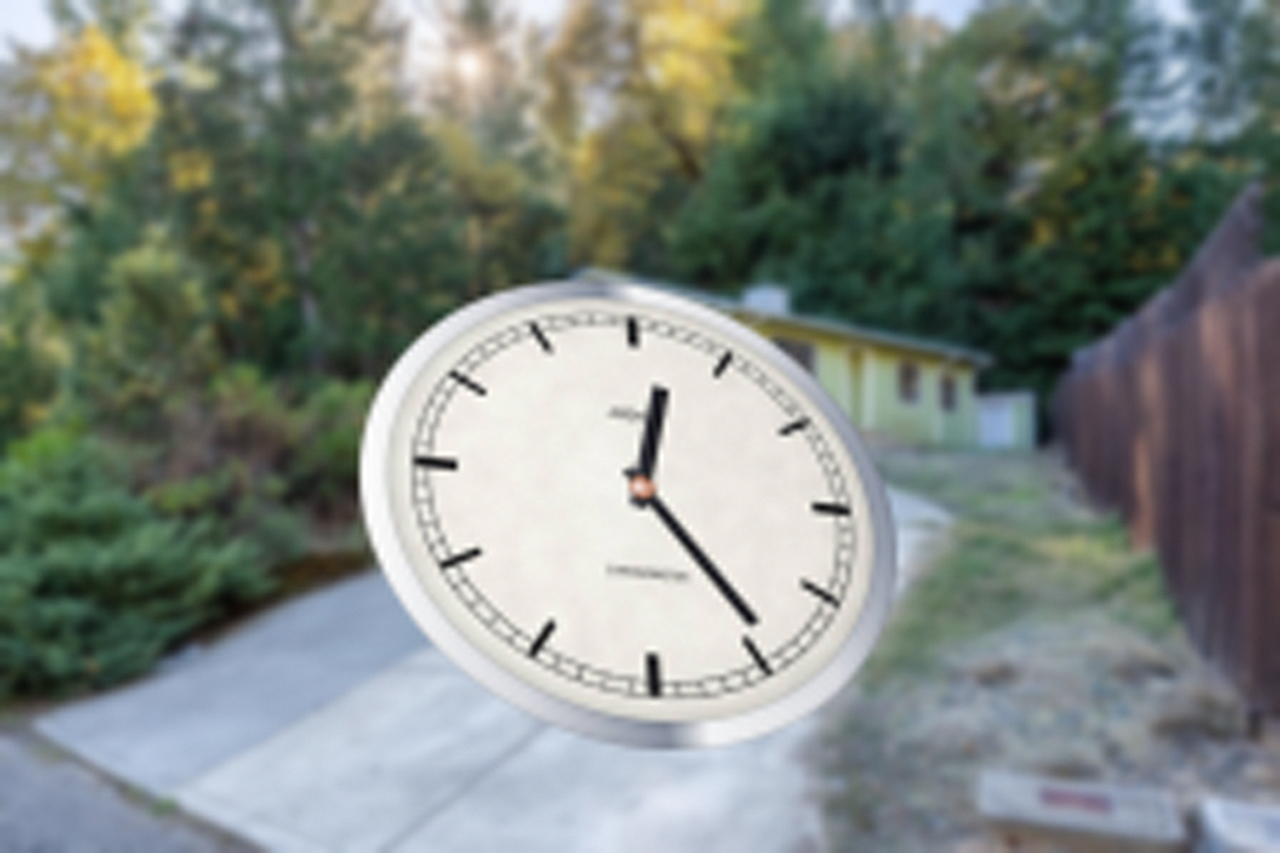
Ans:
**12:24**
